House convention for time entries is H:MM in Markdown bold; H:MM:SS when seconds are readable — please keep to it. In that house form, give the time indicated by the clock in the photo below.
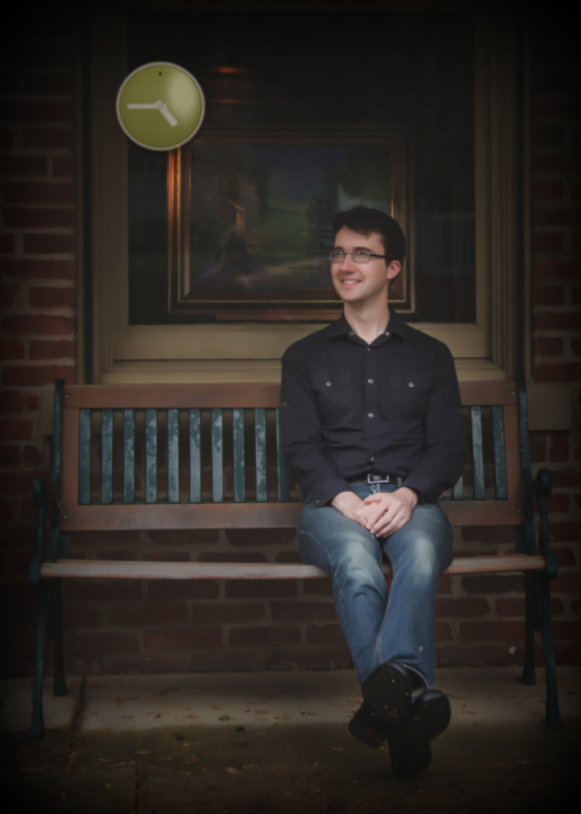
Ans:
**4:45**
